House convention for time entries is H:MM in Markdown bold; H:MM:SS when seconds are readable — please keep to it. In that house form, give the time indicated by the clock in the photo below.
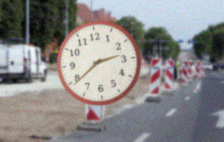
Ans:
**2:39**
